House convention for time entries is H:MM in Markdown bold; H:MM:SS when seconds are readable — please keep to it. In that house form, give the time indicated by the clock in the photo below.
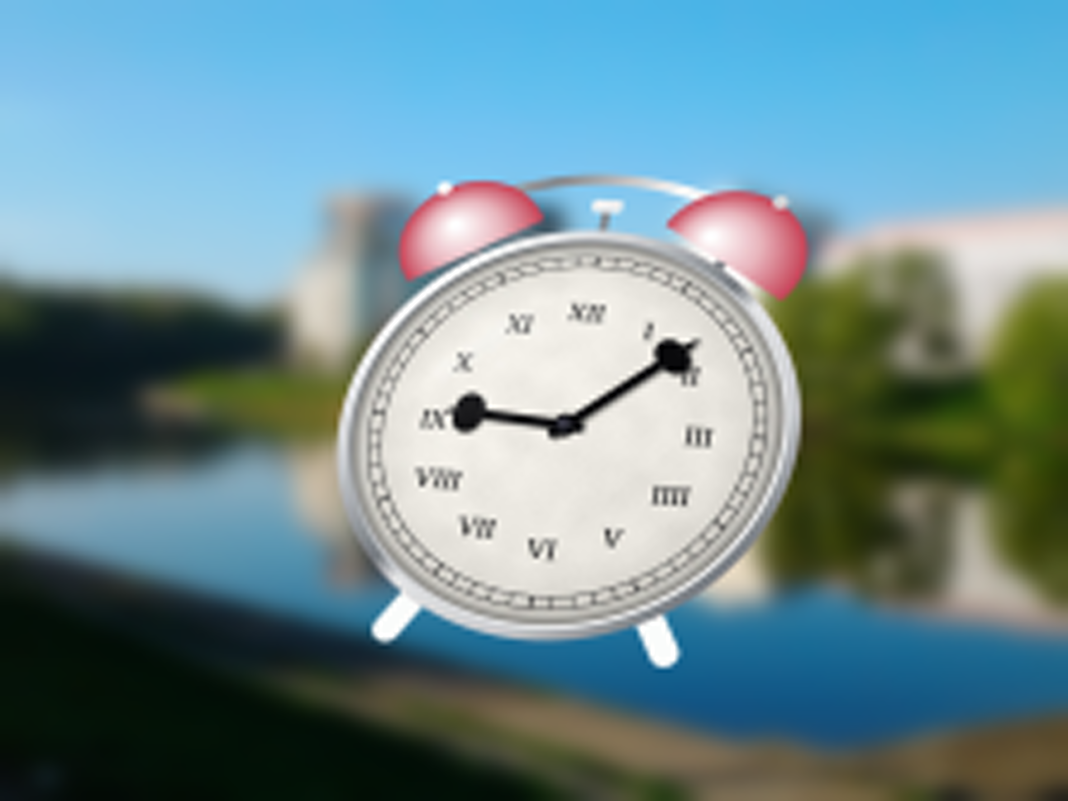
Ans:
**9:08**
